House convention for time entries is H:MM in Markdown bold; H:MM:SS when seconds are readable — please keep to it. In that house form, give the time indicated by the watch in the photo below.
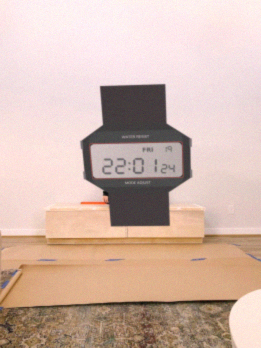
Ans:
**22:01:24**
